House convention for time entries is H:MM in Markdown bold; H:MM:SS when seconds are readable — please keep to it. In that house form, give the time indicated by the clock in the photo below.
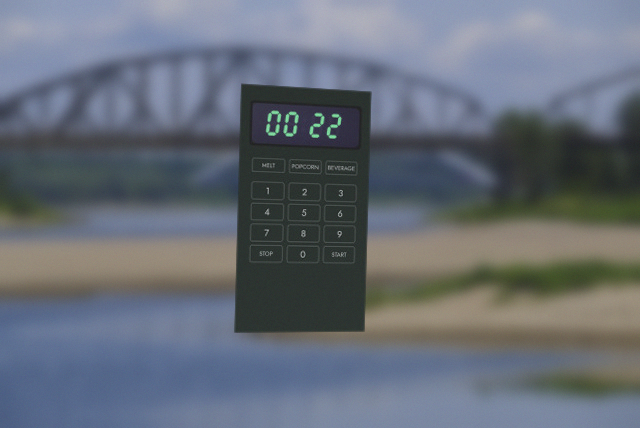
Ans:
**0:22**
